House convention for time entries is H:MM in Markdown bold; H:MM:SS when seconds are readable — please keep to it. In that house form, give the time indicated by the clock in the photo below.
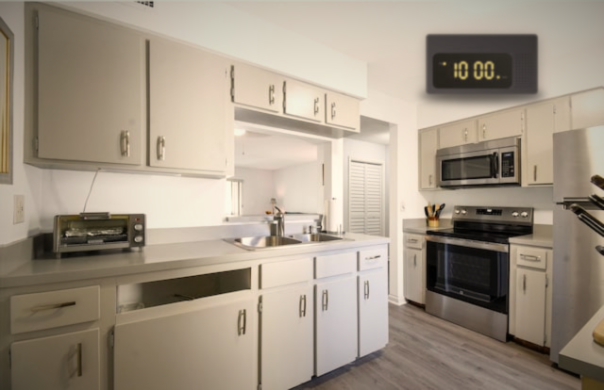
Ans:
**10:00**
